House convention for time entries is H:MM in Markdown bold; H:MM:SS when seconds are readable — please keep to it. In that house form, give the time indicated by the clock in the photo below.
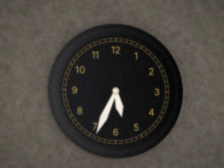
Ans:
**5:34**
